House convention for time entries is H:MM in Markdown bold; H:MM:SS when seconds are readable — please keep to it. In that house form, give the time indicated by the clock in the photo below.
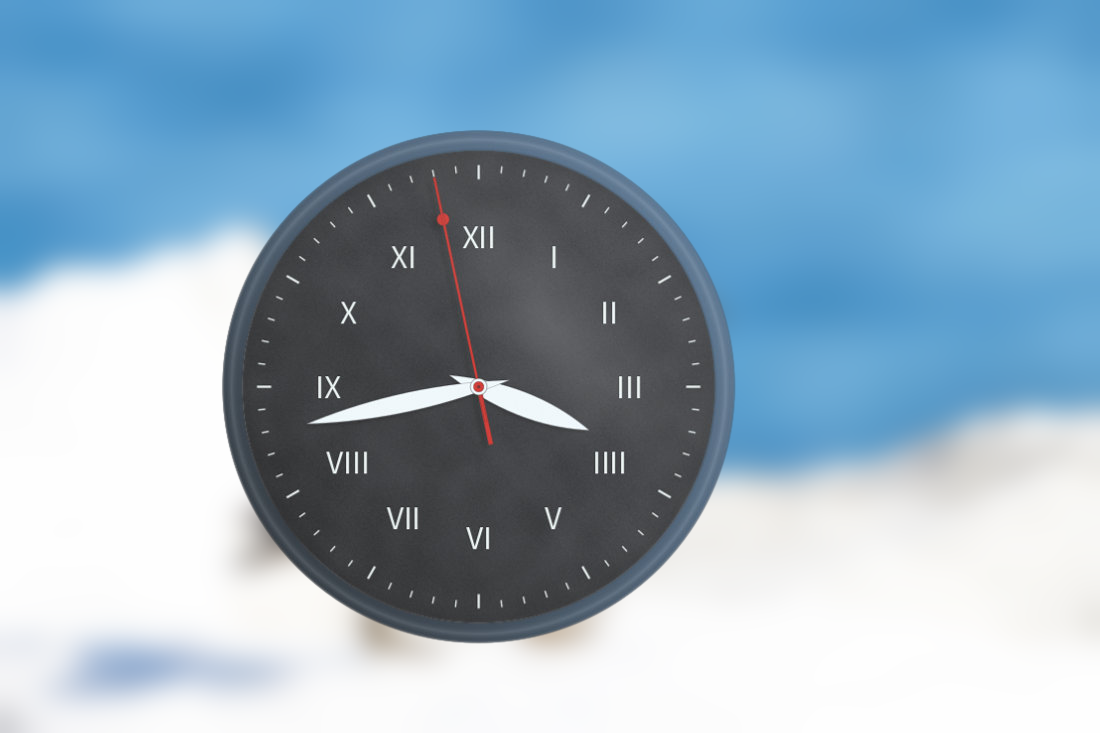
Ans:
**3:42:58**
